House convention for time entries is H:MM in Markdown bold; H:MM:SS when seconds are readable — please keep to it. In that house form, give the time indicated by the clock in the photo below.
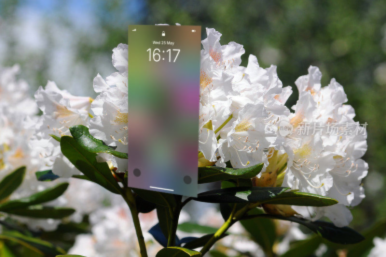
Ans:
**16:17**
